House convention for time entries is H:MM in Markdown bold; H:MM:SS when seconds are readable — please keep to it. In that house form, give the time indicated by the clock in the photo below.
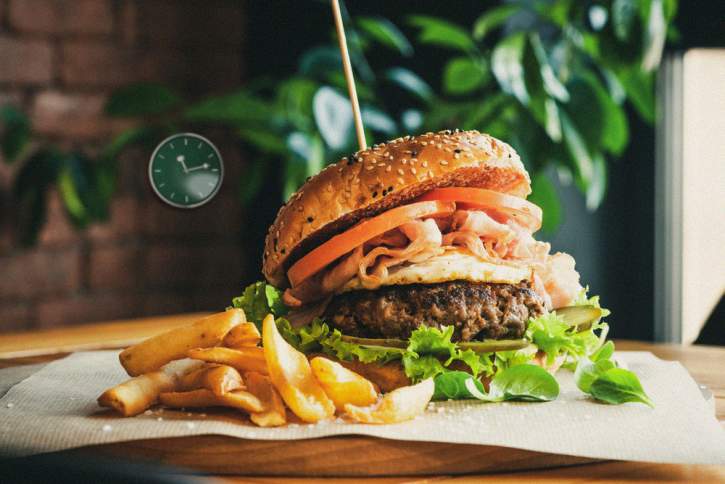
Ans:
**11:13**
